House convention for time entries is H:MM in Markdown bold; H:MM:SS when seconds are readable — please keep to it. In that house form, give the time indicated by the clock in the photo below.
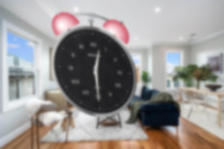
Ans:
**12:30**
